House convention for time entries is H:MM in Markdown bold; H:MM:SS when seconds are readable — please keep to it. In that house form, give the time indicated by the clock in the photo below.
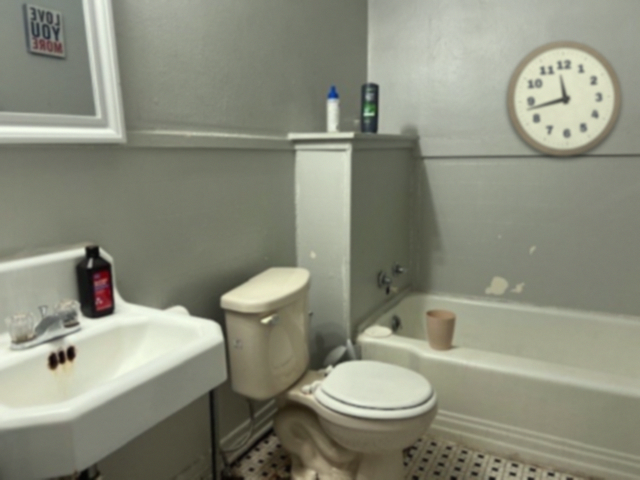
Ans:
**11:43**
